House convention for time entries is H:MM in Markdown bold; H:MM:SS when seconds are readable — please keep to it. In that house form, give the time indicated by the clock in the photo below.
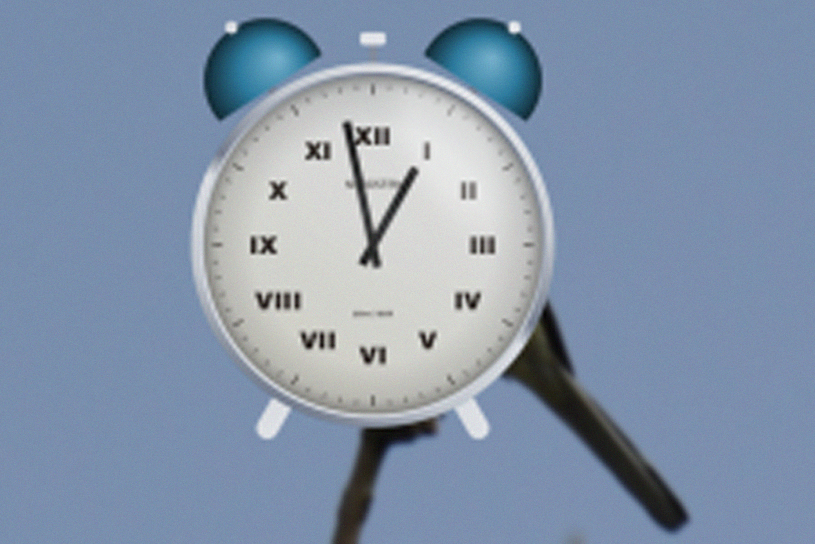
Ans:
**12:58**
